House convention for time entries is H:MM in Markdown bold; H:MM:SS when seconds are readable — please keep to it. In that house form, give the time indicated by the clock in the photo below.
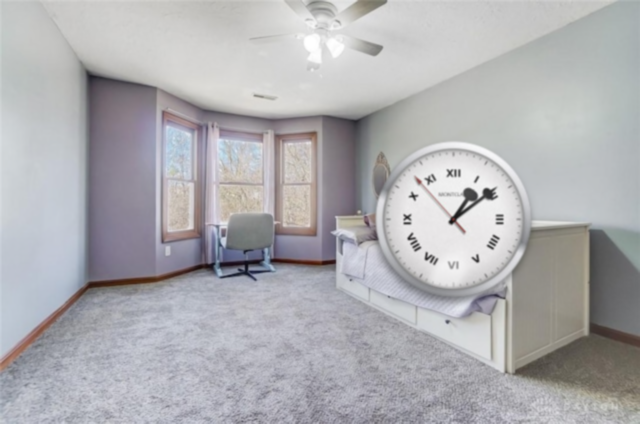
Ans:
**1:08:53**
